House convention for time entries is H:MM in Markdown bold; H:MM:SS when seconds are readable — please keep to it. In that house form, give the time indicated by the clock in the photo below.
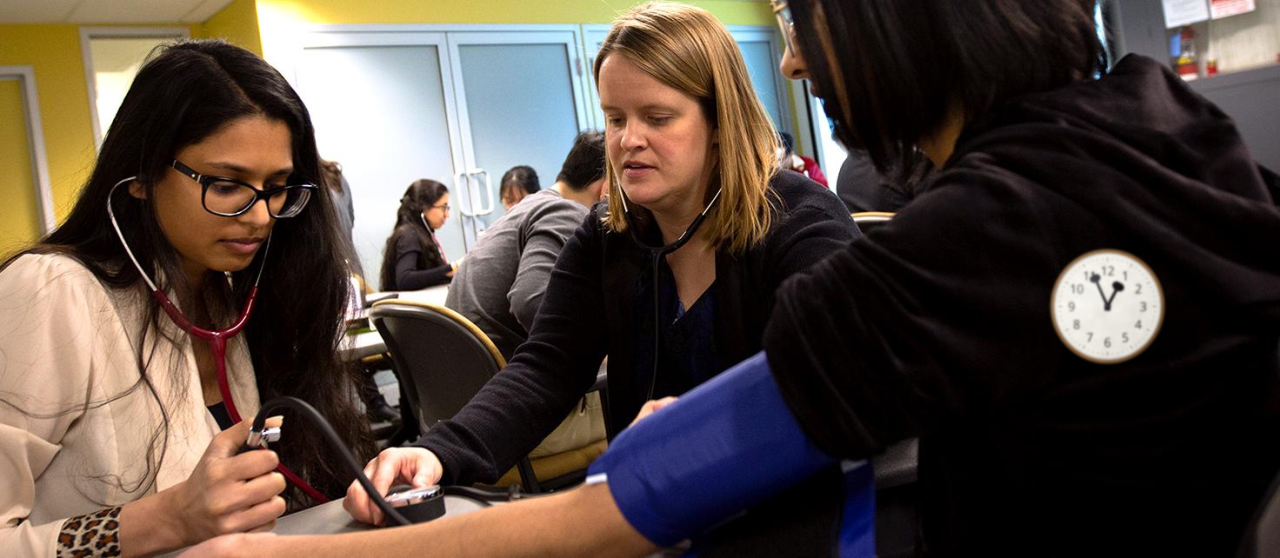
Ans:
**12:56**
